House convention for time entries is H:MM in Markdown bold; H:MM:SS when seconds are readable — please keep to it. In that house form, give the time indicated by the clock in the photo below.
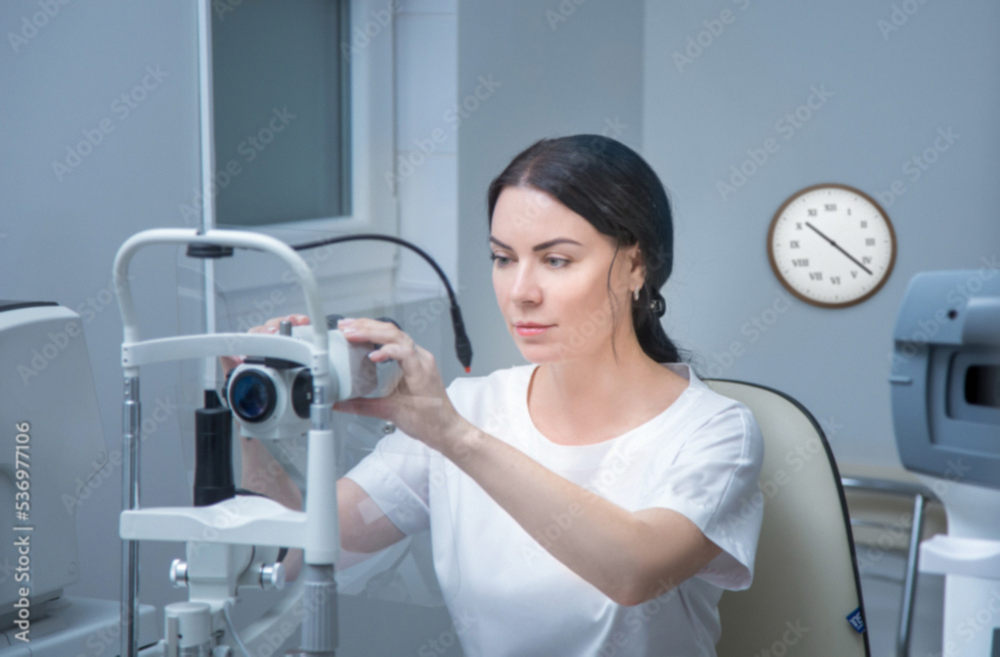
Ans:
**10:22**
